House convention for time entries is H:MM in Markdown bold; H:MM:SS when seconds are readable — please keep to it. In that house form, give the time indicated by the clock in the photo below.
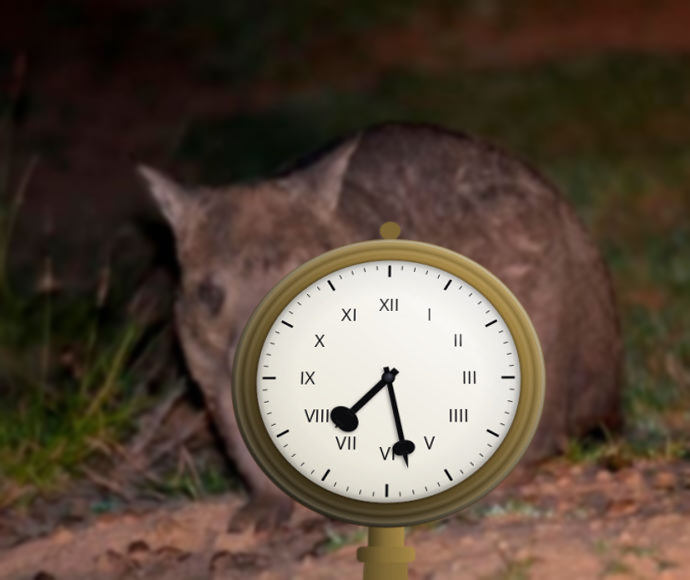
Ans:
**7:28**
